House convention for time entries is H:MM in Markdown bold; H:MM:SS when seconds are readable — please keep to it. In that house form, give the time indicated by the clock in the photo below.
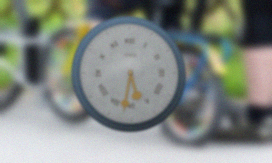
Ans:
**5:32**
